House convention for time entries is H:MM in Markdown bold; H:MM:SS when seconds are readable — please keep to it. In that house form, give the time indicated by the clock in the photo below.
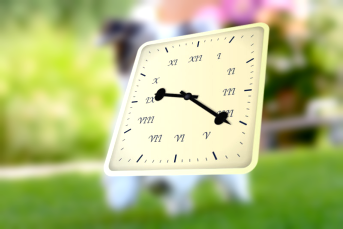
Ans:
**9:21**
